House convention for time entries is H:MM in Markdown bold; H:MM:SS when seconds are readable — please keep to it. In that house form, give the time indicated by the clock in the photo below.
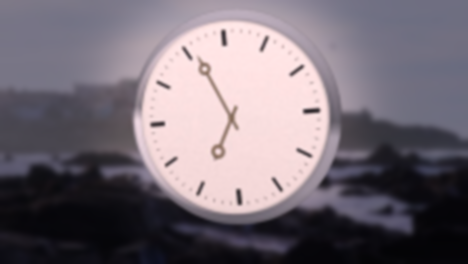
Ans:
**6:56**
